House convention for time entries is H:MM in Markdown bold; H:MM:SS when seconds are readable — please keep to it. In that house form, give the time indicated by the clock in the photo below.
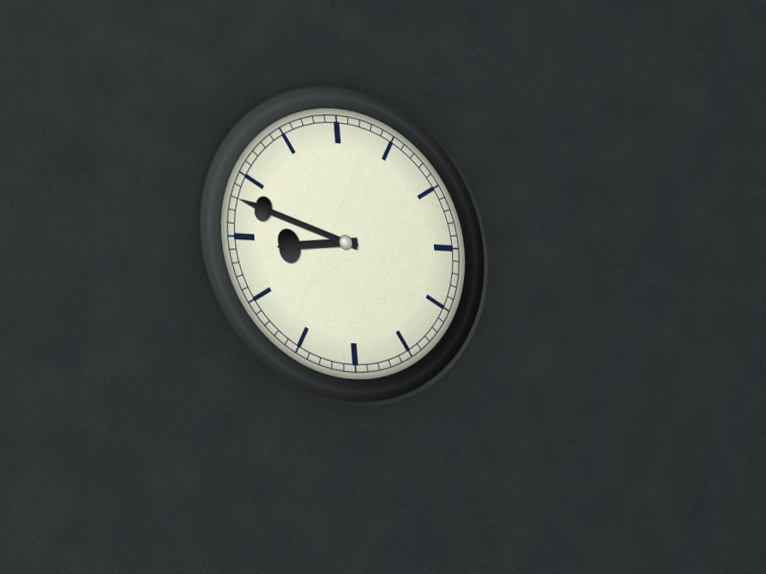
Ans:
**8:48**
